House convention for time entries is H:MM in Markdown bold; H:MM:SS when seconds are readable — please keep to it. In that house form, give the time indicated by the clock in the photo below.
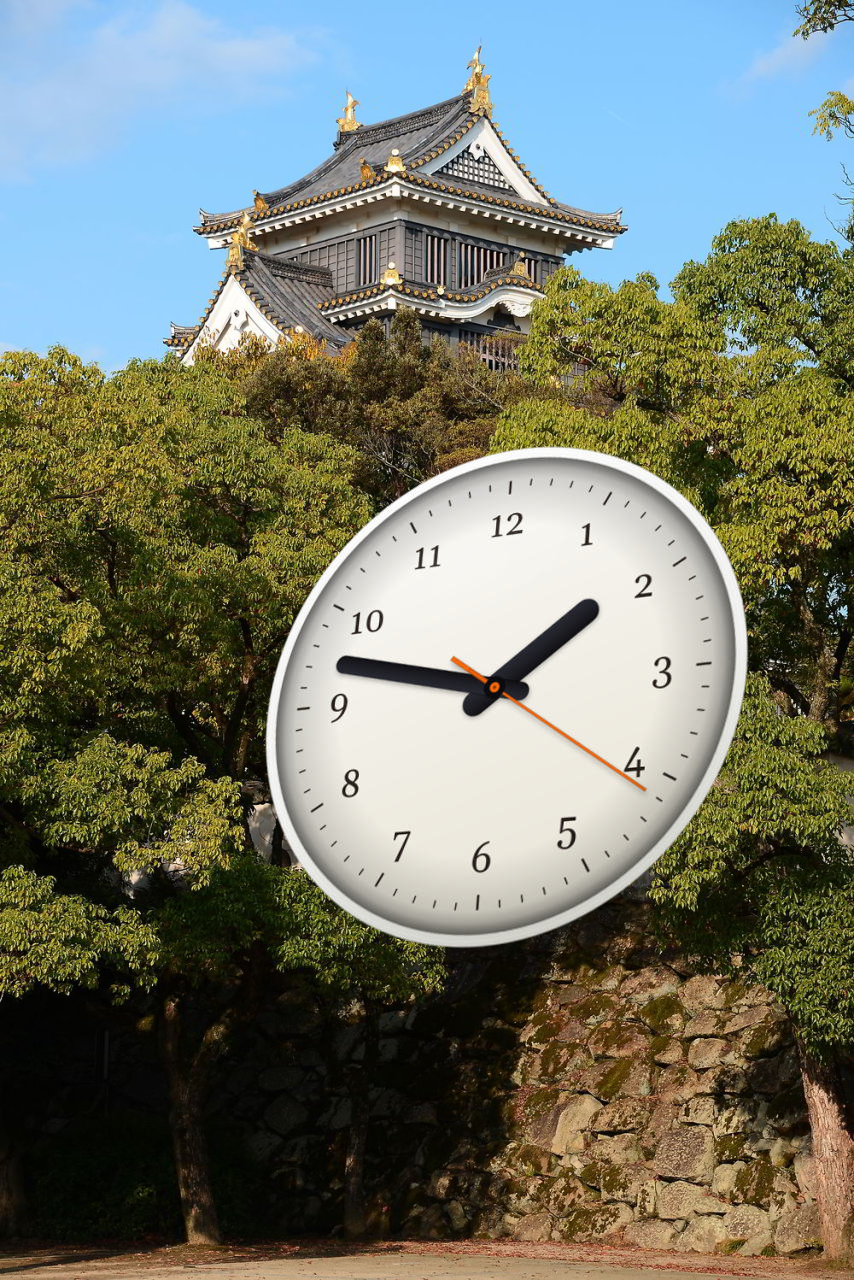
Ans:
**1:47:21**
